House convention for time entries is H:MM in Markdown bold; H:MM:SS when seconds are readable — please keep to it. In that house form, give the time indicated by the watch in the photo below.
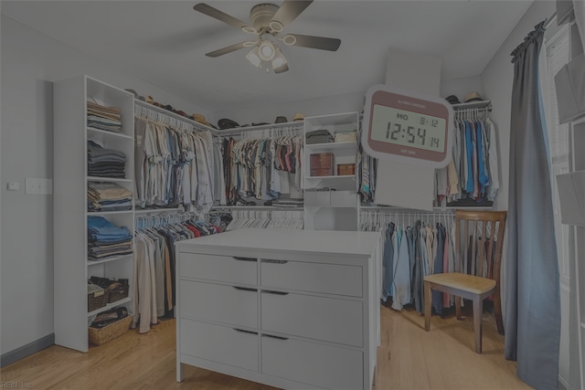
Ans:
**12:54:14**
